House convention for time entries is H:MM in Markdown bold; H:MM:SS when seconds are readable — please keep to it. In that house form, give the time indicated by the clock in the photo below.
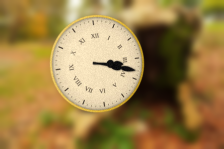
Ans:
**3:18**
